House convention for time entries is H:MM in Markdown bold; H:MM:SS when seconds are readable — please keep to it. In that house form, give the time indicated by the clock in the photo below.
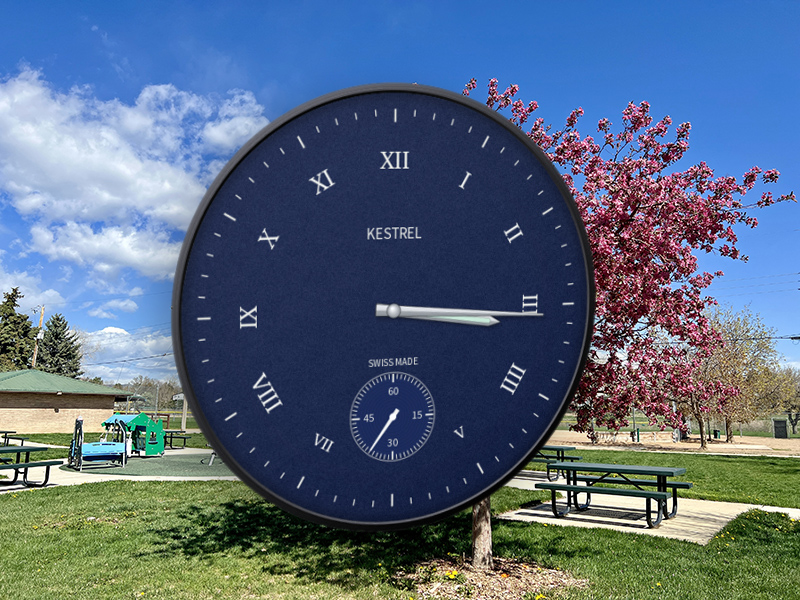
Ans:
**3:15:36**
